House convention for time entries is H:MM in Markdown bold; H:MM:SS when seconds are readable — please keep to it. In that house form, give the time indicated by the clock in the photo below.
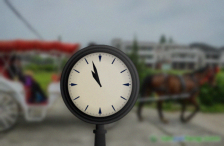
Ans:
**10:57**
